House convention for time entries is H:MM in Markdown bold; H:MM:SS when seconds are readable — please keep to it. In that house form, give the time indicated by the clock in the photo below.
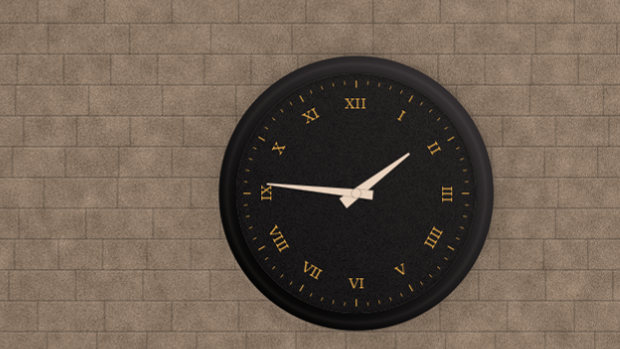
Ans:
**1:46**
